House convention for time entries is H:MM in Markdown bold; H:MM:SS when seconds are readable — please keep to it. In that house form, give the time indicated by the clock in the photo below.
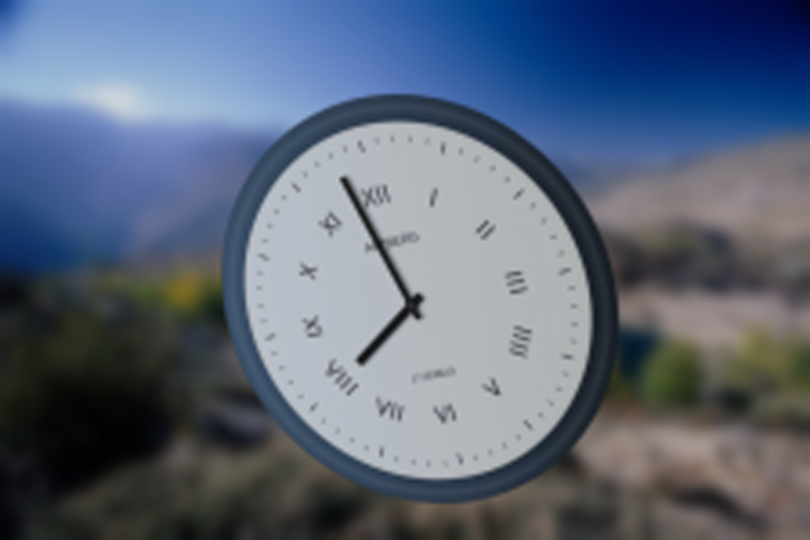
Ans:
**7:58**
